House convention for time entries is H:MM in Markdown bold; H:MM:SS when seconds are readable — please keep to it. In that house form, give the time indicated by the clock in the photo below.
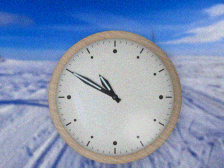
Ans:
**10:50**
